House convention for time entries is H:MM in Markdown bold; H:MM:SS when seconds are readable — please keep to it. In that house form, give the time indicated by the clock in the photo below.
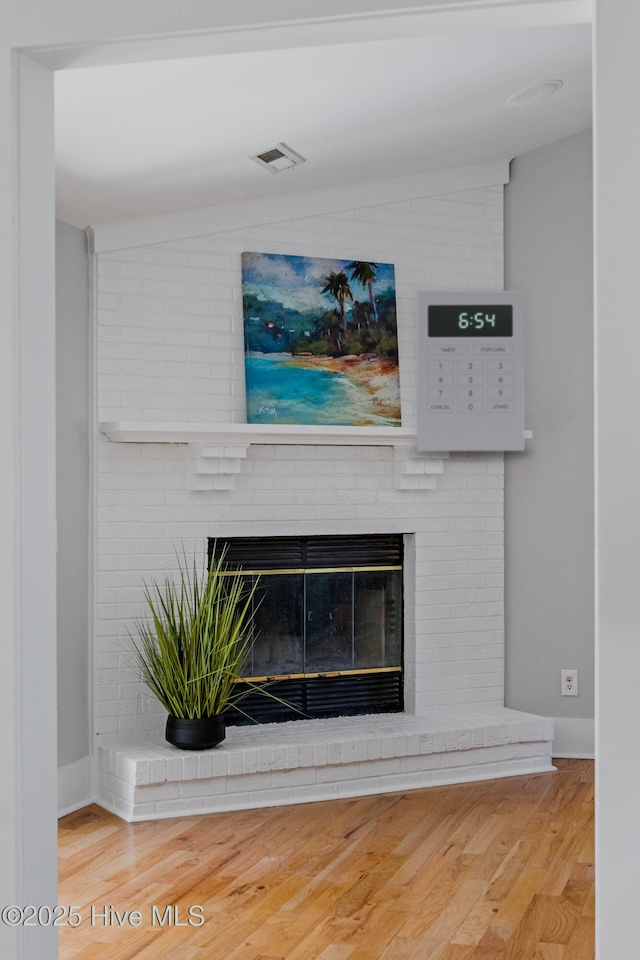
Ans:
**6:54**
